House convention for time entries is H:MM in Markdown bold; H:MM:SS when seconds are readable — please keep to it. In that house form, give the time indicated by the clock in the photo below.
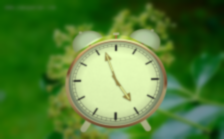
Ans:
**4:57**
